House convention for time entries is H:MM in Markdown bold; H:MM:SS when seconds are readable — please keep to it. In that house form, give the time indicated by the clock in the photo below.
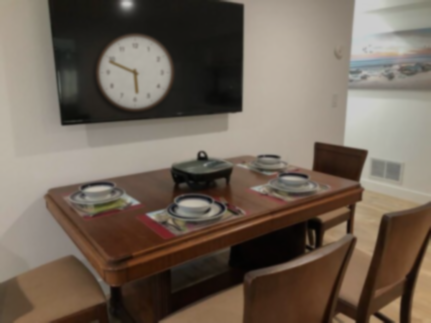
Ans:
**5:49**
